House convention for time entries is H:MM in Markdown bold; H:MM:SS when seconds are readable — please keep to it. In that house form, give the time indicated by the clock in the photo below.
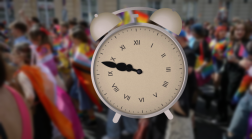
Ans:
**9:48**
